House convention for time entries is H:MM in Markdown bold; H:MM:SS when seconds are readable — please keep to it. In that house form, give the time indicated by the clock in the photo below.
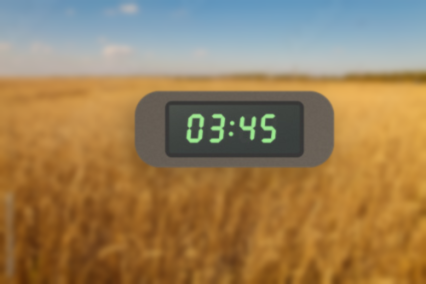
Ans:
**3:45**
